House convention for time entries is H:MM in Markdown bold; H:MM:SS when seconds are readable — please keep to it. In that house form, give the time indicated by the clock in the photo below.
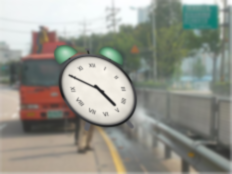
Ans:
**4:50**
